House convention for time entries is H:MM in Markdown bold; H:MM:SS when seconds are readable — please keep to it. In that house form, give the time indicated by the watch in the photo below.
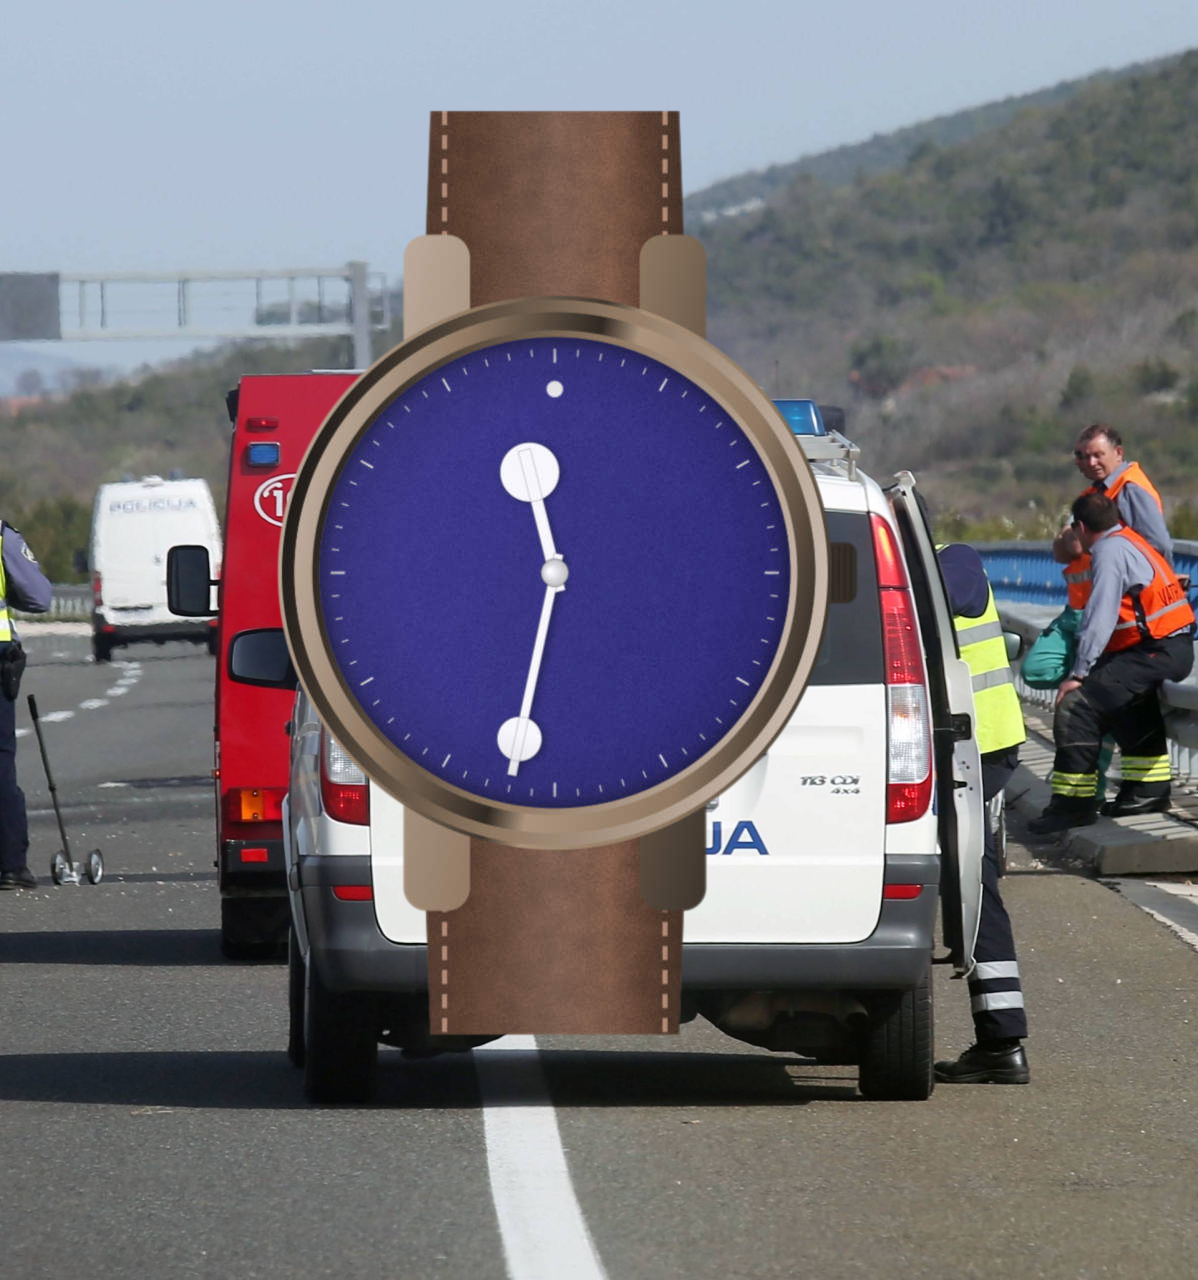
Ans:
**11:32**
